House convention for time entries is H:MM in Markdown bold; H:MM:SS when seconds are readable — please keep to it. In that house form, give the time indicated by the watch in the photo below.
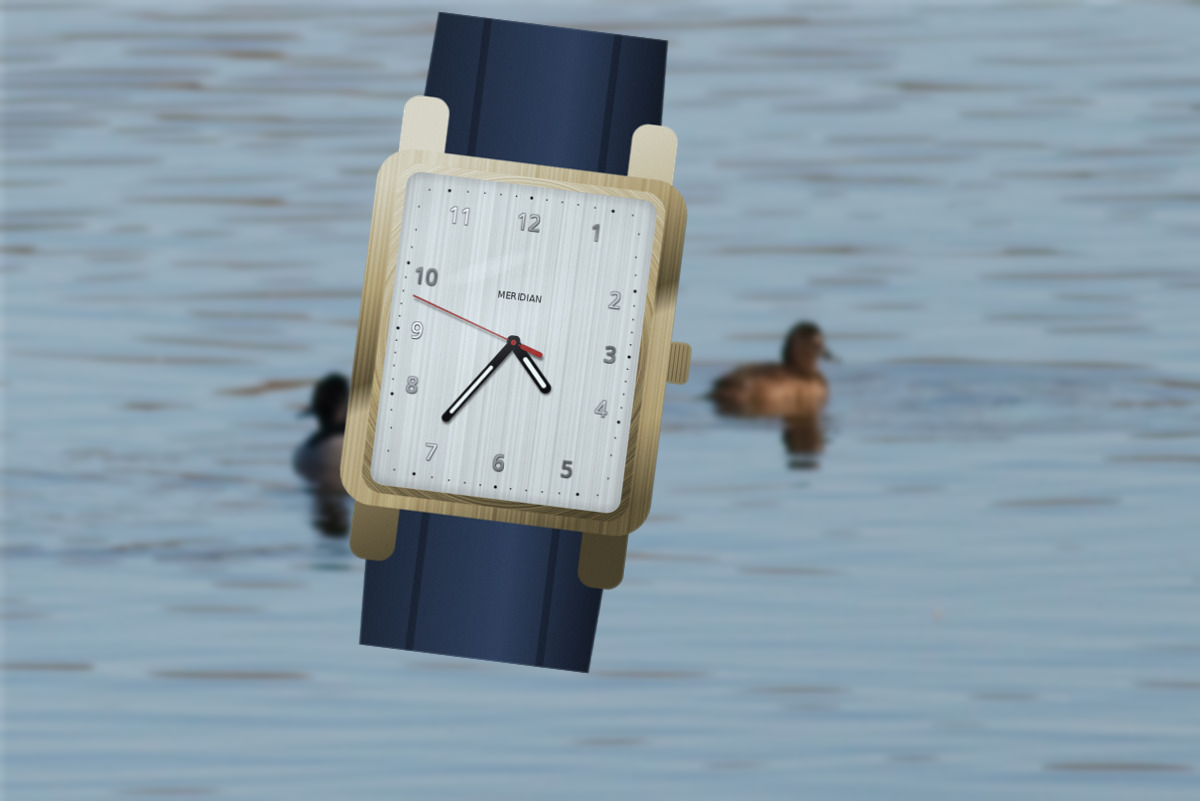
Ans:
**4:35:48**
